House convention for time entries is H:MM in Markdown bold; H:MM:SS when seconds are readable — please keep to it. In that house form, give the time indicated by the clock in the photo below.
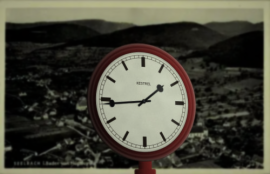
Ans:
**1:44**
